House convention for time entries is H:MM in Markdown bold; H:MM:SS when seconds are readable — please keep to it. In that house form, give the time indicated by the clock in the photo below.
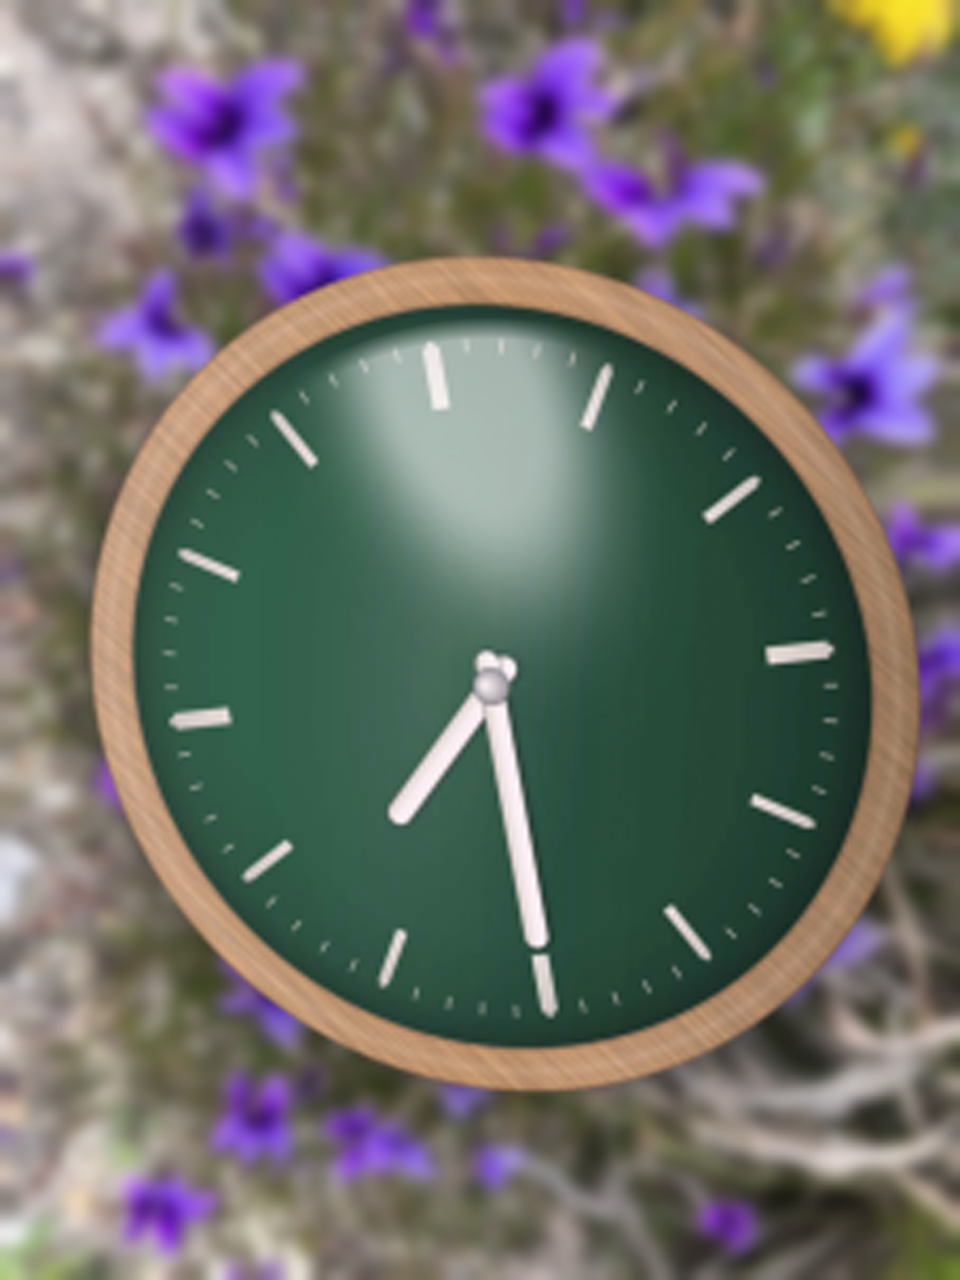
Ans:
**7:30**
